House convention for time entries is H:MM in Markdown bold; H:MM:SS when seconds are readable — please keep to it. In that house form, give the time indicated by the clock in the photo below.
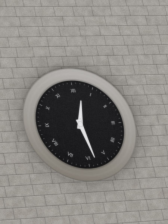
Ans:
**12:28**
